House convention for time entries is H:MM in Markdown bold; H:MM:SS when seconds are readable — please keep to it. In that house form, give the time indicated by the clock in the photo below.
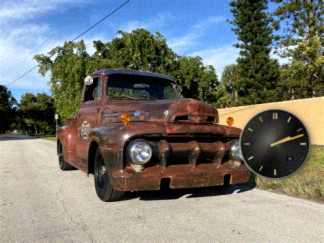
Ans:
**2:12**
